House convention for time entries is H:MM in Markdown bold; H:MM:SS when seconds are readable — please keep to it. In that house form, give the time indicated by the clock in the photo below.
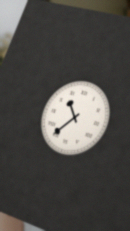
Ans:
**10:36**
